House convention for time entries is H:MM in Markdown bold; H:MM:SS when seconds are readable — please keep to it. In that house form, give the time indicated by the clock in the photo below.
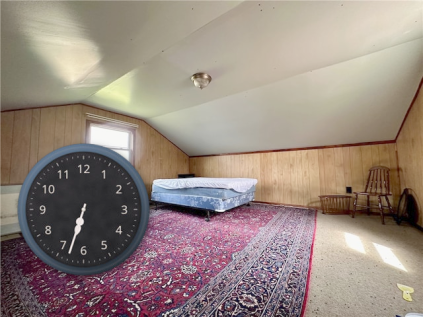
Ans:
**6:33**
